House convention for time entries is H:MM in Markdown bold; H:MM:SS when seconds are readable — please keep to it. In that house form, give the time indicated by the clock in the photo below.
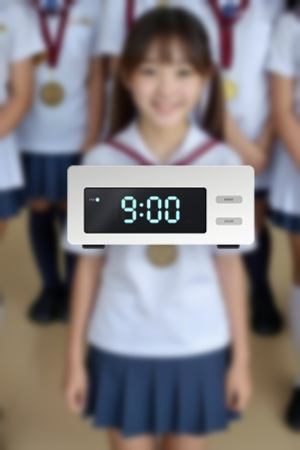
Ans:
**9:00**
